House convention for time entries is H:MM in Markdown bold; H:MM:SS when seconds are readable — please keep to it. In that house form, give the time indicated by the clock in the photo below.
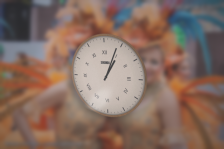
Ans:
**1:04**
